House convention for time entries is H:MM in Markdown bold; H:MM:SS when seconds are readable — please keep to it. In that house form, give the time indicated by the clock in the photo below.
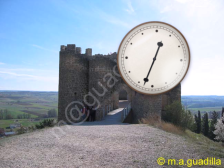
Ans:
**12:33**
